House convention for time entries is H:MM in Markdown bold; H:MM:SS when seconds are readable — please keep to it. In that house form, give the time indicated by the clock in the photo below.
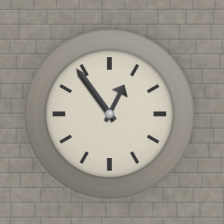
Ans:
**12:54**
